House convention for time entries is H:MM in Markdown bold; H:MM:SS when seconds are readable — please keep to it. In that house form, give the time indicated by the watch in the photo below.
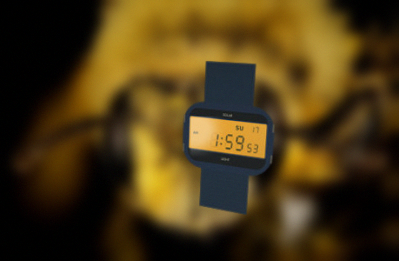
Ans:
**1:59:53**
